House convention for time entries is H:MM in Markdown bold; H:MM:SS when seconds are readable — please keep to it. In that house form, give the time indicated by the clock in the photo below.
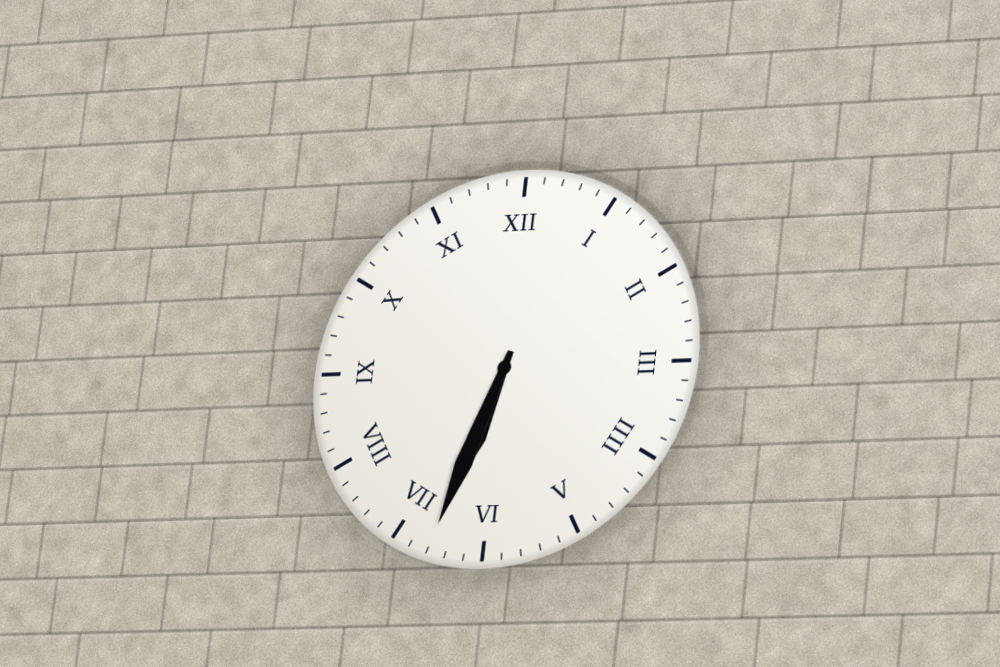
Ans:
**6:33**
